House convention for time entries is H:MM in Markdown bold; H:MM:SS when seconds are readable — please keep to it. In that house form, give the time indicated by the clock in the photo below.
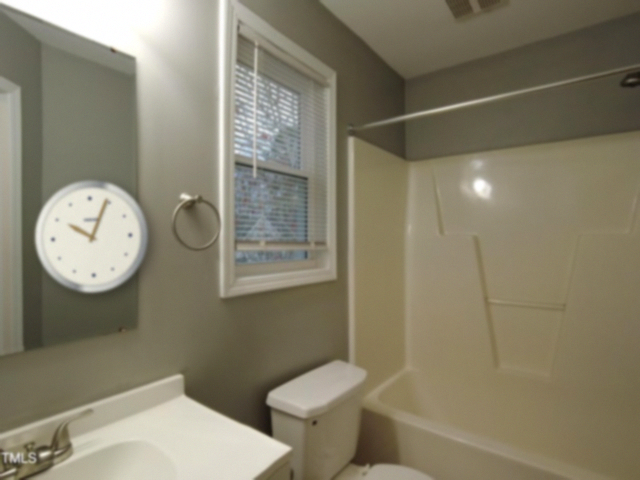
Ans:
**10:04**
